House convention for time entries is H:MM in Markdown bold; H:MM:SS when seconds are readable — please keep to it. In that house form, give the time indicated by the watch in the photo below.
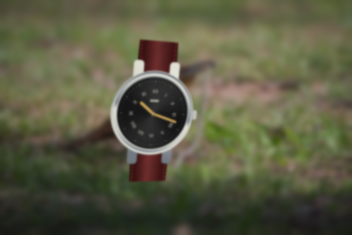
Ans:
**10:18**
